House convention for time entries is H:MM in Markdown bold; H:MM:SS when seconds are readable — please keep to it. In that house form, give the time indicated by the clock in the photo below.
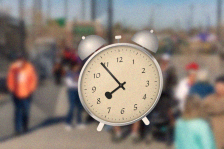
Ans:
**7:54**
